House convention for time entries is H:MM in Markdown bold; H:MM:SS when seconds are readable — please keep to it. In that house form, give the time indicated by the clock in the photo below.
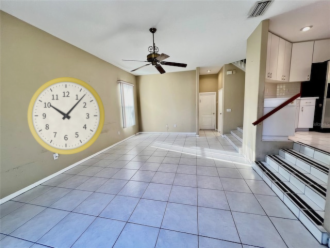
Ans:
**10:07**
